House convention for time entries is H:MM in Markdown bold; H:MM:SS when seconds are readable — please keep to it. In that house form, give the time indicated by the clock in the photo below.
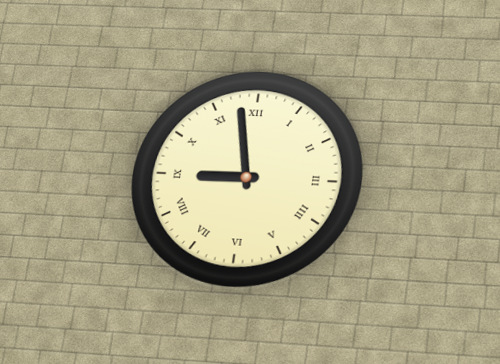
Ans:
**8:58**
